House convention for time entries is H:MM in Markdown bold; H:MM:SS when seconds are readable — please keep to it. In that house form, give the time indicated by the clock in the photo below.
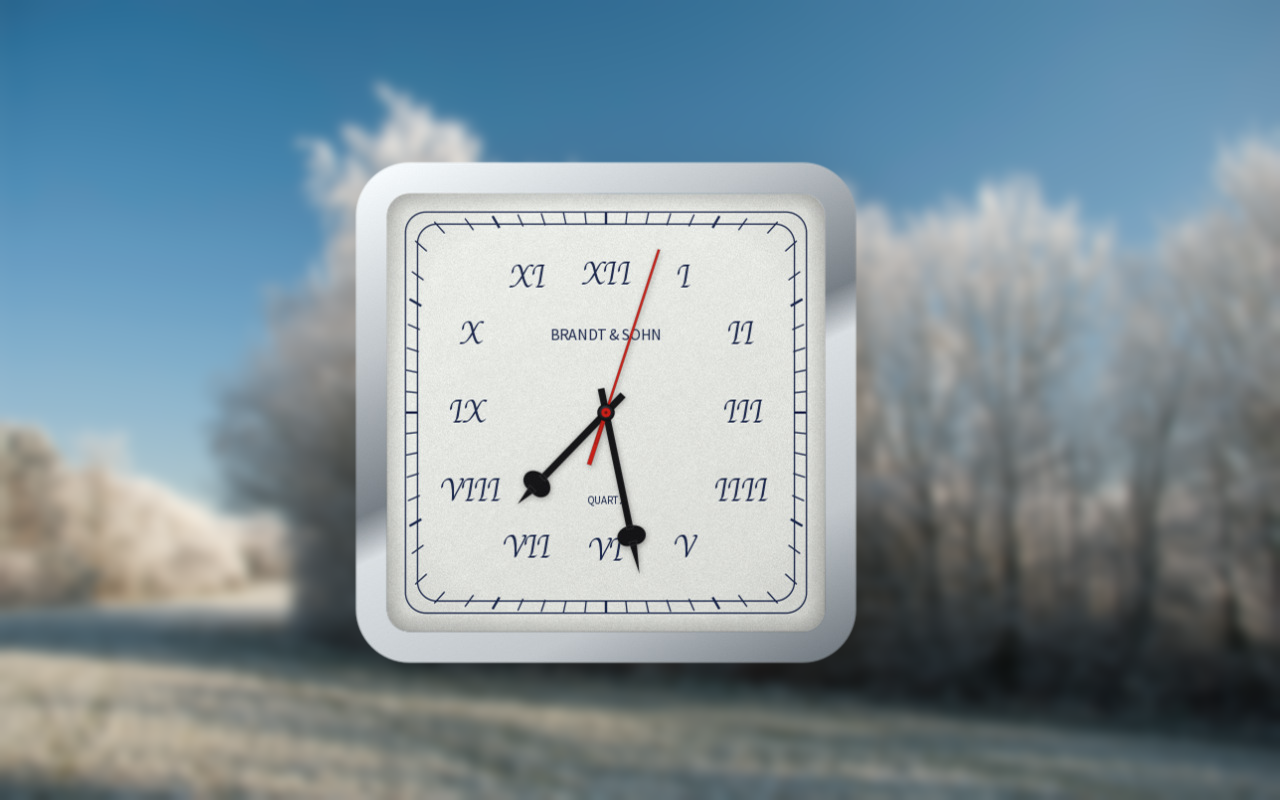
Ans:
**7:28:03**
